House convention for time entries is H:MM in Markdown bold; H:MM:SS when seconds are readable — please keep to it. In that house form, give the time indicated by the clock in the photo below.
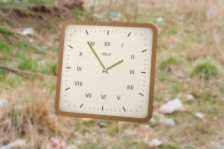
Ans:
**1:54**
